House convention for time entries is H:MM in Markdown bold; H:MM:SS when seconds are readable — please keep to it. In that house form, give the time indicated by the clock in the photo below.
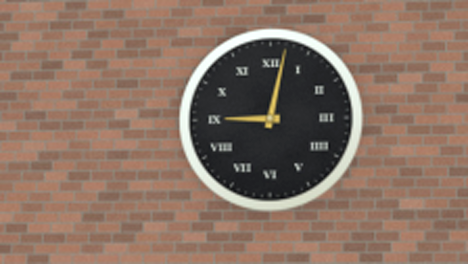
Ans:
**9:02**
